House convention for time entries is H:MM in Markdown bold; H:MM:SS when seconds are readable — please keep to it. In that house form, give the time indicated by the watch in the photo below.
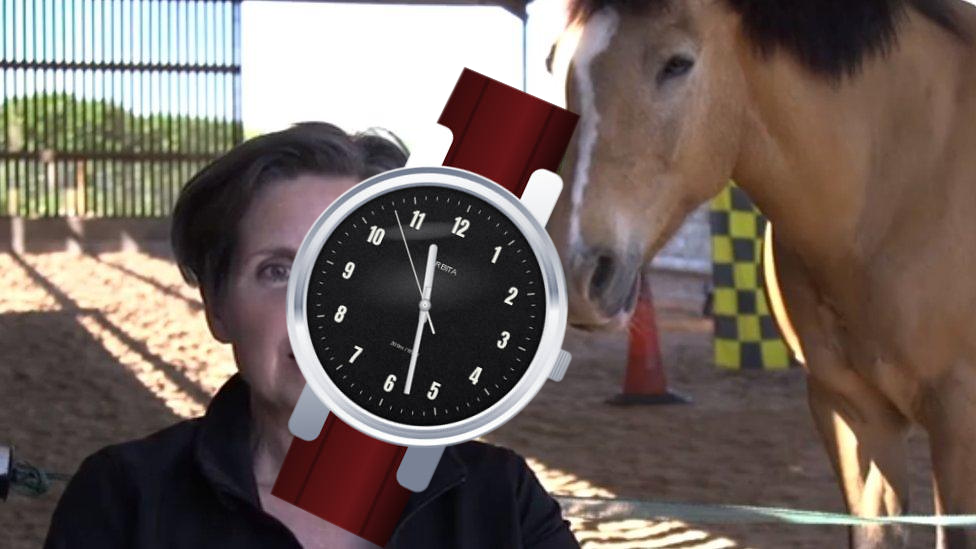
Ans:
**11:27:53**
